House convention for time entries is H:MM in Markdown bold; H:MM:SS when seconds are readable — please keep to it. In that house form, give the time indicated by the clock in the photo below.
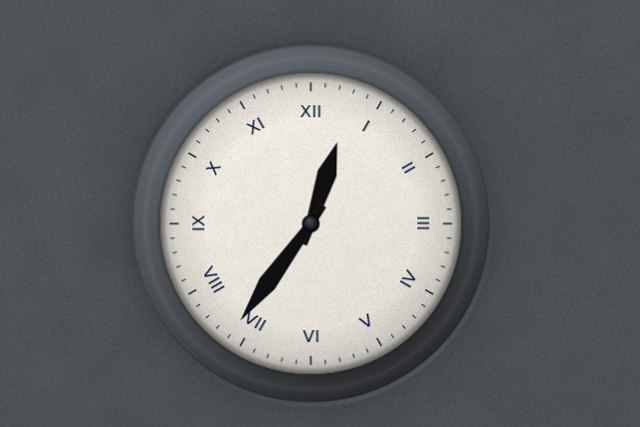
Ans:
**12:36**
